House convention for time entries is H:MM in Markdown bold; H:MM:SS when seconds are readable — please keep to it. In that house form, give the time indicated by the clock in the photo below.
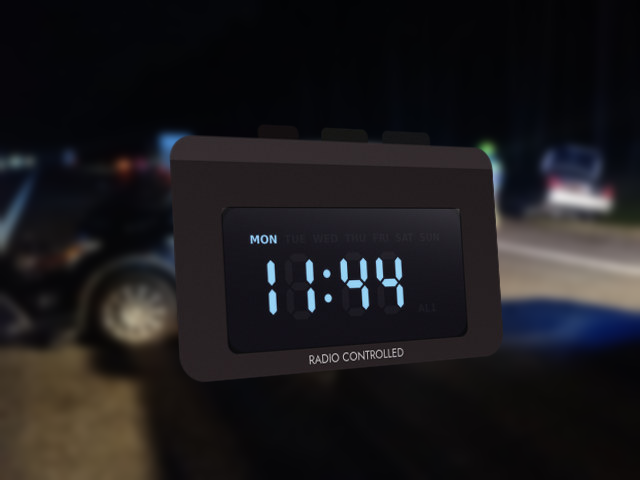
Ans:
**11:44**
